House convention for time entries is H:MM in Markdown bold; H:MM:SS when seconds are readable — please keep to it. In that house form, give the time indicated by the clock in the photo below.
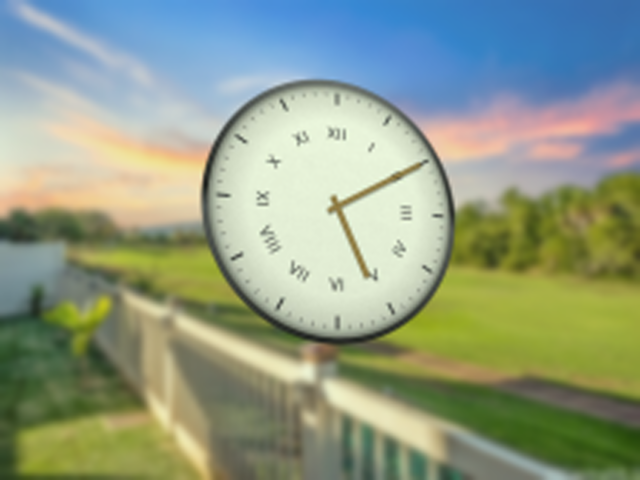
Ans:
**5:10**
